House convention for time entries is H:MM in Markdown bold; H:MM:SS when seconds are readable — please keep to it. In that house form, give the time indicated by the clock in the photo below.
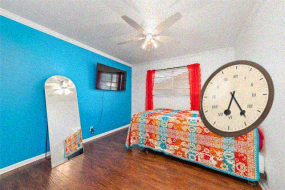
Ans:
**6:24**
